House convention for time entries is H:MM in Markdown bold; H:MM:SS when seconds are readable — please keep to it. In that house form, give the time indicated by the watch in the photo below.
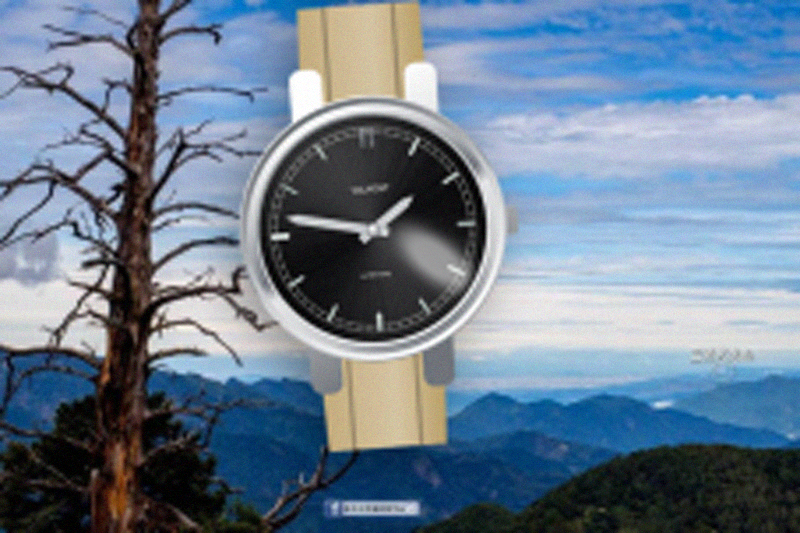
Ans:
**1:47**
